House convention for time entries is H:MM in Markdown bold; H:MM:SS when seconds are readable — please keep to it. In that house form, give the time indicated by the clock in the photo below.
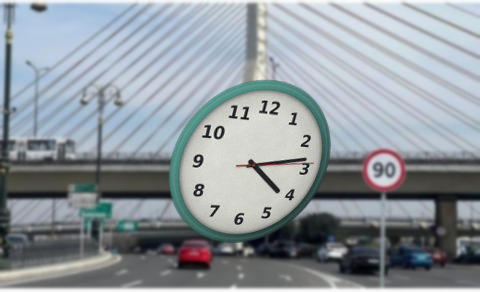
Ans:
**4:13:14**
